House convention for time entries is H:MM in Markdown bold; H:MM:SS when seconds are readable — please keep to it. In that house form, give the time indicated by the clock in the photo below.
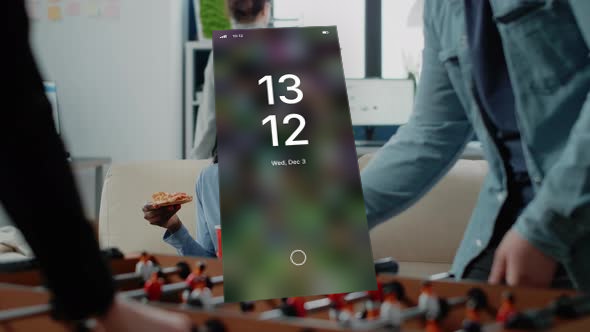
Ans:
**13:12**
